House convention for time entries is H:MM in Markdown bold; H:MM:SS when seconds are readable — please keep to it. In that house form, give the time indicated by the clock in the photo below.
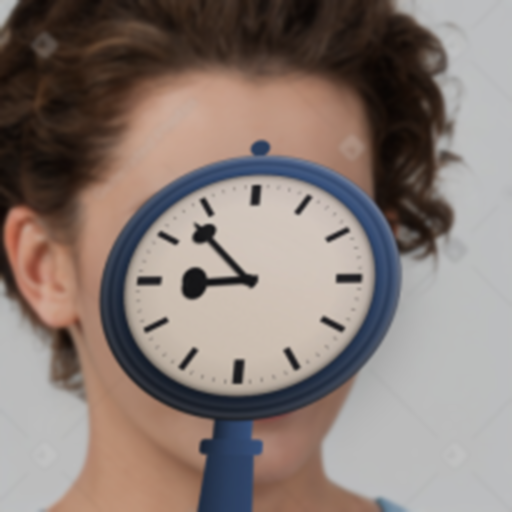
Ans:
**8:53**
